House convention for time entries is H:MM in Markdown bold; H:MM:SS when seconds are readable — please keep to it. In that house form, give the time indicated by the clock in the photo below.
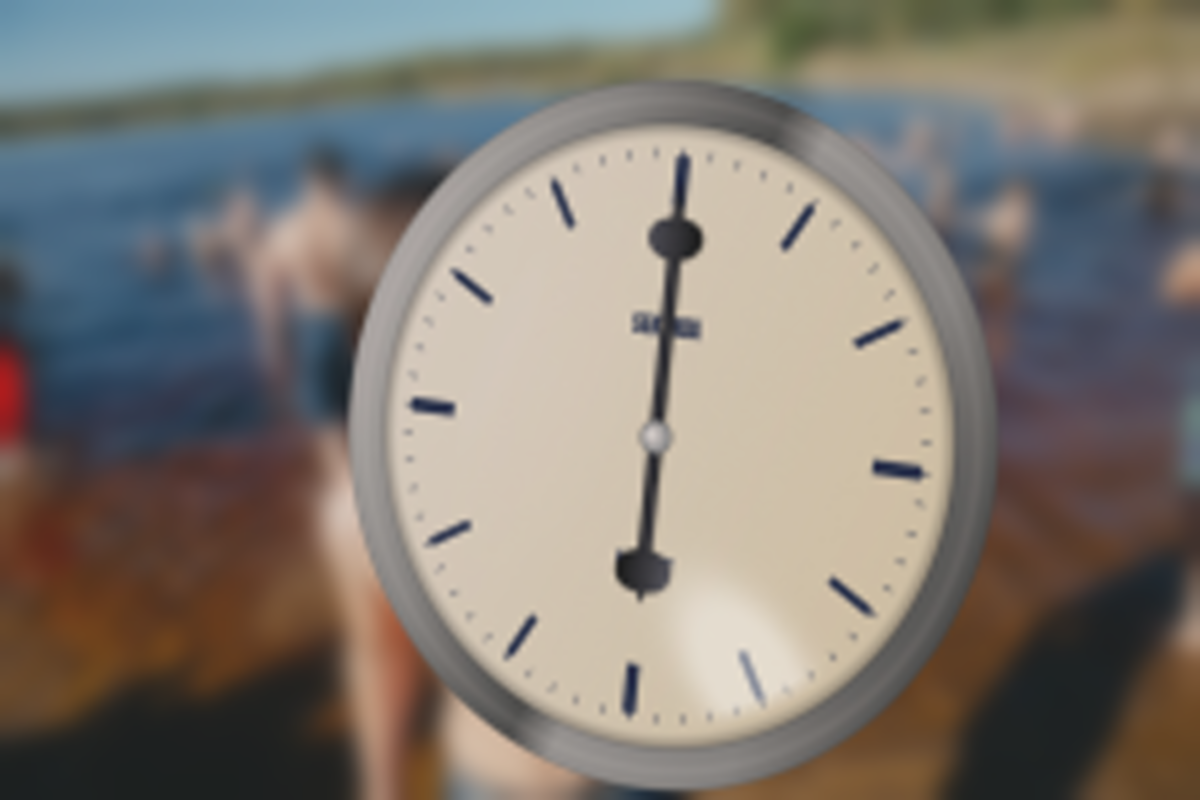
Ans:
**6:00**
